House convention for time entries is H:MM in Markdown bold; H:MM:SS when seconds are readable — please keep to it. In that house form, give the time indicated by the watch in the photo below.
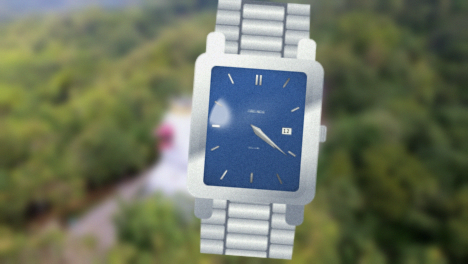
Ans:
**4:21**
